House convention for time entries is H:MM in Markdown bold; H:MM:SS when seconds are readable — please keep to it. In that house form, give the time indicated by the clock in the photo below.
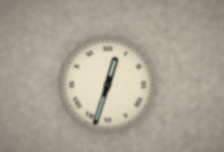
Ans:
**12:33**
